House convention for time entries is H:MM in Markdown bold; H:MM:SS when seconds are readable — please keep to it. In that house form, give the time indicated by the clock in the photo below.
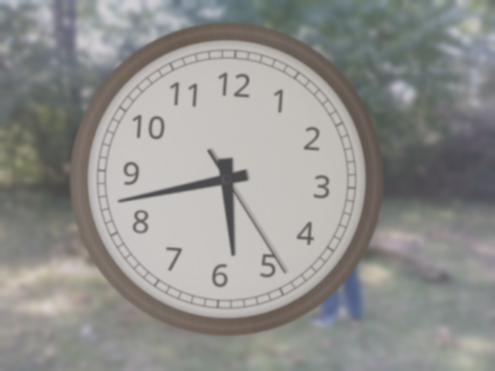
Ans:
**5:42:24**
